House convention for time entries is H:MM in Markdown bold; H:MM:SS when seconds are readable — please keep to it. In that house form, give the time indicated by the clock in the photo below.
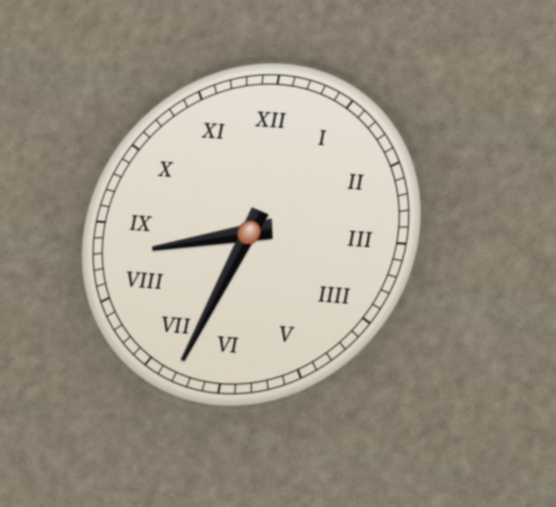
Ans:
**8:33**
